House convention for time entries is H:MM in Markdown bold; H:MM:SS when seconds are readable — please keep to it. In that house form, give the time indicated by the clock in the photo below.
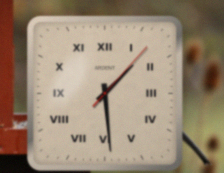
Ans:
**1:29:07**
